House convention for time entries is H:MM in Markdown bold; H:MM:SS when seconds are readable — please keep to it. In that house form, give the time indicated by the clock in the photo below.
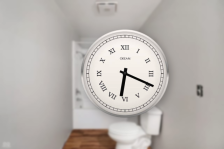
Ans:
**6:19**
